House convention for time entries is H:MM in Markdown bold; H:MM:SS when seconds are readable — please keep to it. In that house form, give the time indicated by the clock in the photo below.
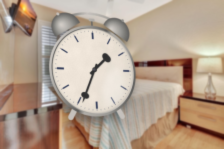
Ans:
**1:34**
